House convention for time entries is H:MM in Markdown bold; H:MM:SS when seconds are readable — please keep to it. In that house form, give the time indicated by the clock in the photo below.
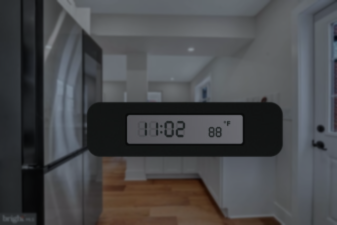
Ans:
**11:02**
